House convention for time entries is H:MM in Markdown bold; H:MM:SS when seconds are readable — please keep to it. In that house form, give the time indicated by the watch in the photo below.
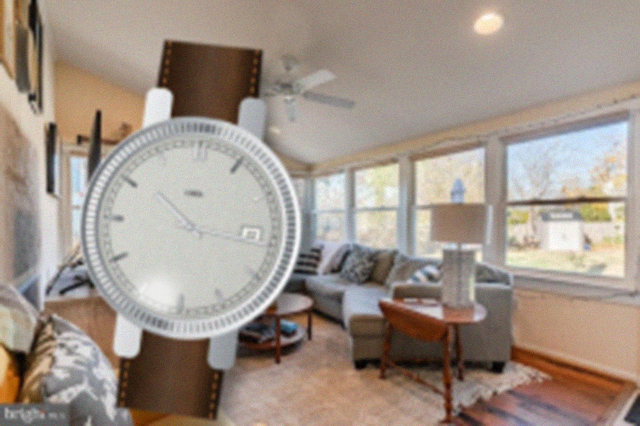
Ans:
**10:16**
